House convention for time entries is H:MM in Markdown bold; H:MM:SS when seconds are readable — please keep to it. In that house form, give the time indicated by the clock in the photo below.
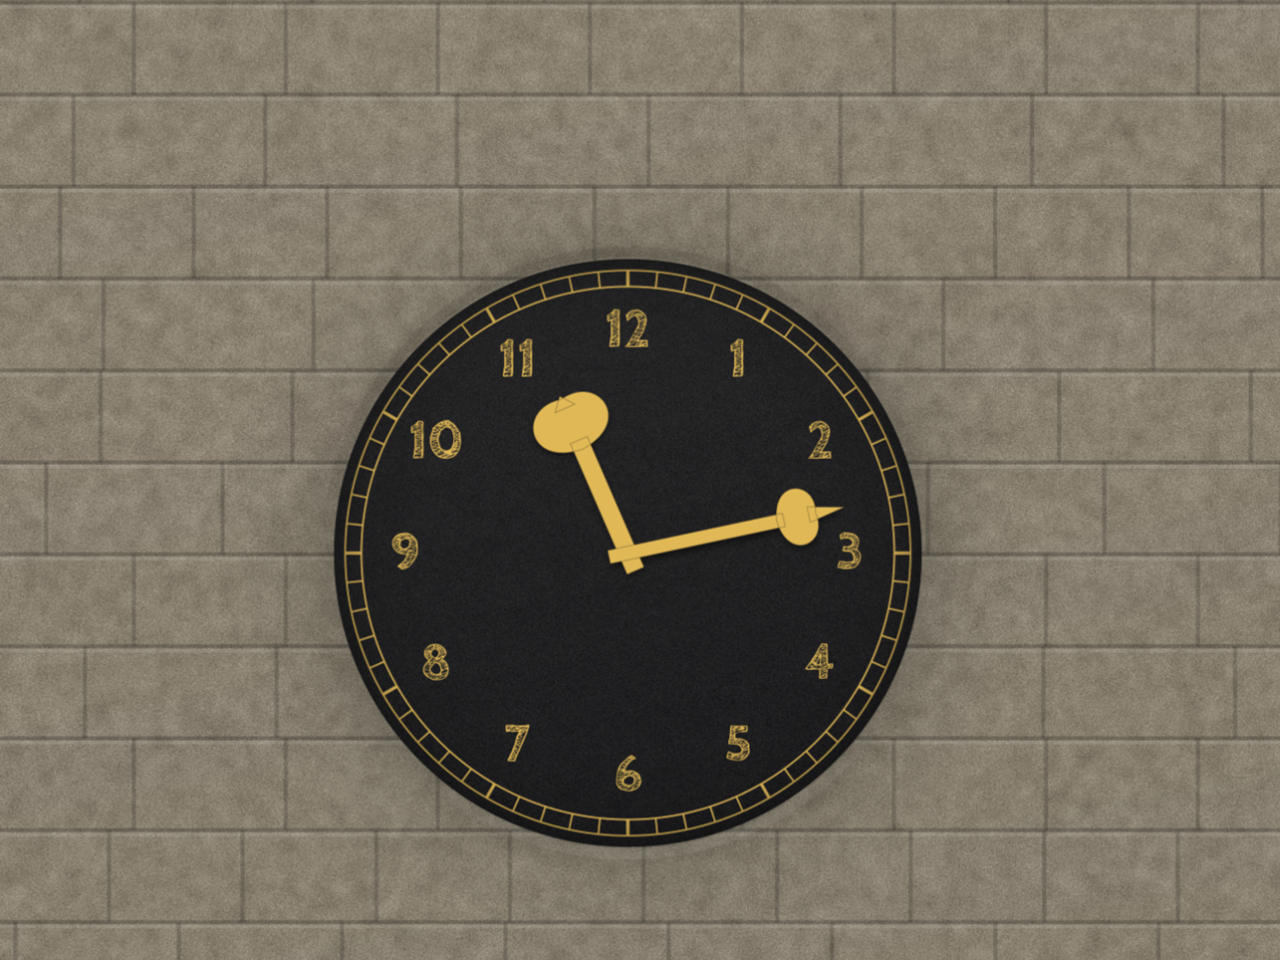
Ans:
**11:13**
